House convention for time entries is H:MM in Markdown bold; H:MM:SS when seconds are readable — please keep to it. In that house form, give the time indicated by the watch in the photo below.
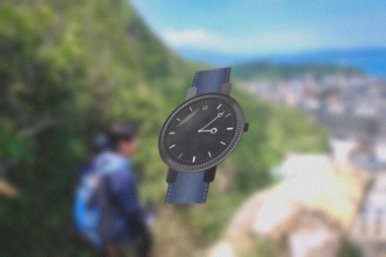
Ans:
**3:08**
